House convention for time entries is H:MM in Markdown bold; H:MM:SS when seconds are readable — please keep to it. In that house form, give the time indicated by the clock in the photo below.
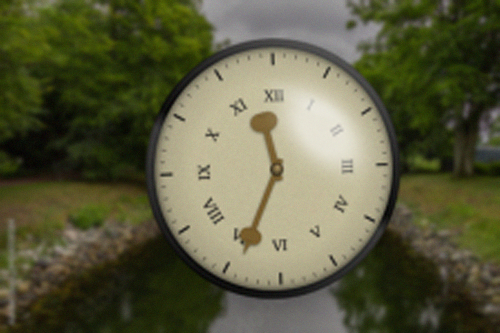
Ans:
**11:34**
